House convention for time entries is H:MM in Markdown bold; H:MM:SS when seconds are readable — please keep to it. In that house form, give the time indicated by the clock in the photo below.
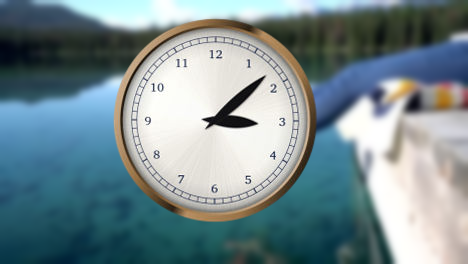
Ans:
**3:08**
